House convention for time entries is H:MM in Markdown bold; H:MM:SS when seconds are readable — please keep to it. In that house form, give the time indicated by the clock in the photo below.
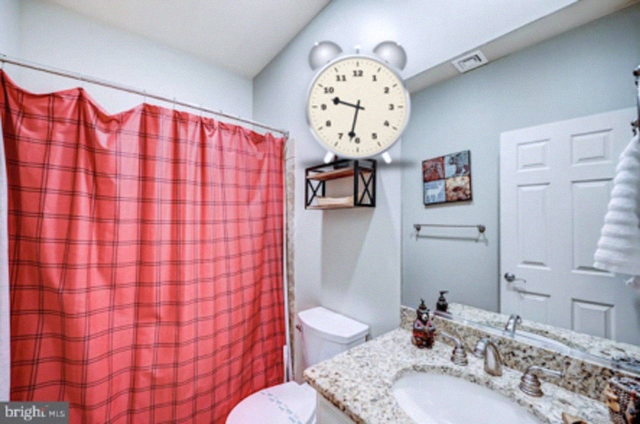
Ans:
**9:32**
